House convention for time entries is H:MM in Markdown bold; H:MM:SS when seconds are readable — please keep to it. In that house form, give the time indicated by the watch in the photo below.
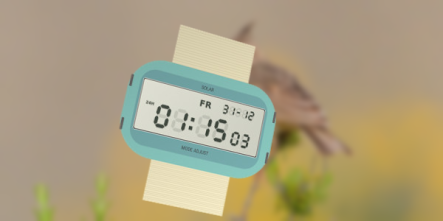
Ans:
**1:15:03**
